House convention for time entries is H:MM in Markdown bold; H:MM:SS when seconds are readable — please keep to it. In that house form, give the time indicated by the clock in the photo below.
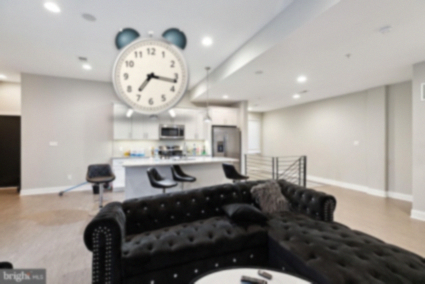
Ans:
**7:17**
